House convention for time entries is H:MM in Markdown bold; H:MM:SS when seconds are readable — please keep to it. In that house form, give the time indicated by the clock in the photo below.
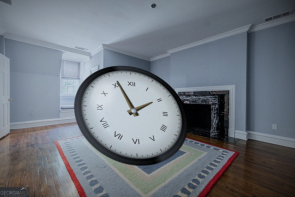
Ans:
**1:56**
